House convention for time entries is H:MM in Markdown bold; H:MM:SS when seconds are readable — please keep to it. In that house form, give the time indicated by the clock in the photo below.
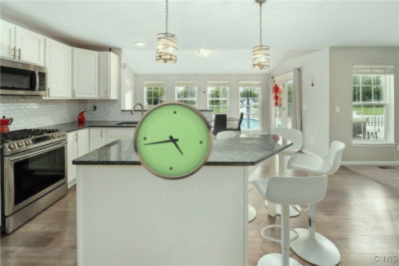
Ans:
**4:43**
